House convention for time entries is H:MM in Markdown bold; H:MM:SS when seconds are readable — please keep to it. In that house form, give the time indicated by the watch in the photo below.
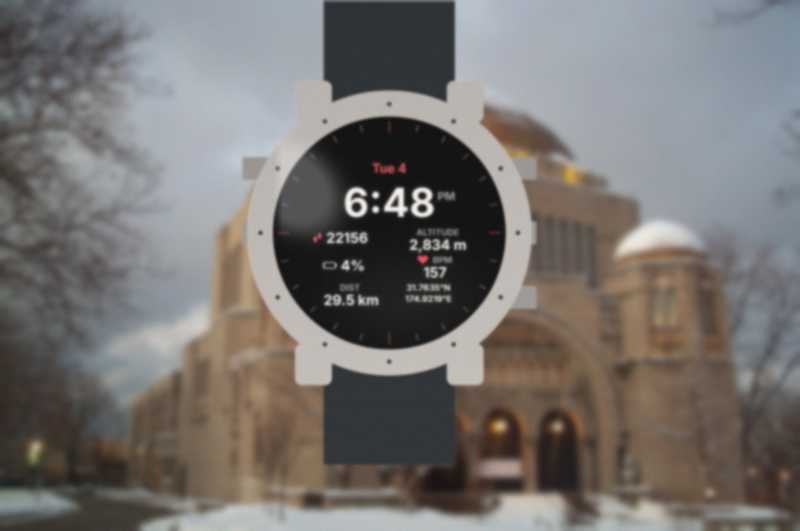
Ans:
**6:48**
